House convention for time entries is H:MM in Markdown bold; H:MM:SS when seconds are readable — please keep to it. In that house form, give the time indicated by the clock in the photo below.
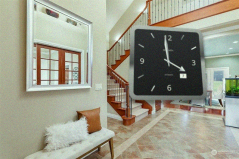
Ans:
**3:59**
